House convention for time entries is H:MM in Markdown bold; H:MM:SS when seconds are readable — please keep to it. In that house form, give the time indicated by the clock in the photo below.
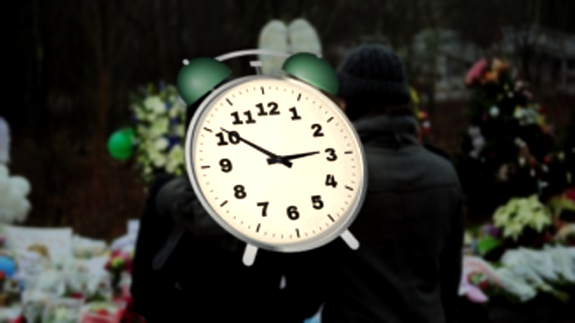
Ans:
**2:51**
